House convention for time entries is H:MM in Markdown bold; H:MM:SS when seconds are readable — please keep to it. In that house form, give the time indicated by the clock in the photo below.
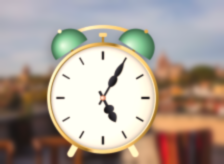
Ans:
**5:05**
